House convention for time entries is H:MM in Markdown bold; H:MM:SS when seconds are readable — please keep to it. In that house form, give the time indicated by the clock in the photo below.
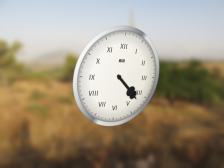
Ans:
**4:22**
